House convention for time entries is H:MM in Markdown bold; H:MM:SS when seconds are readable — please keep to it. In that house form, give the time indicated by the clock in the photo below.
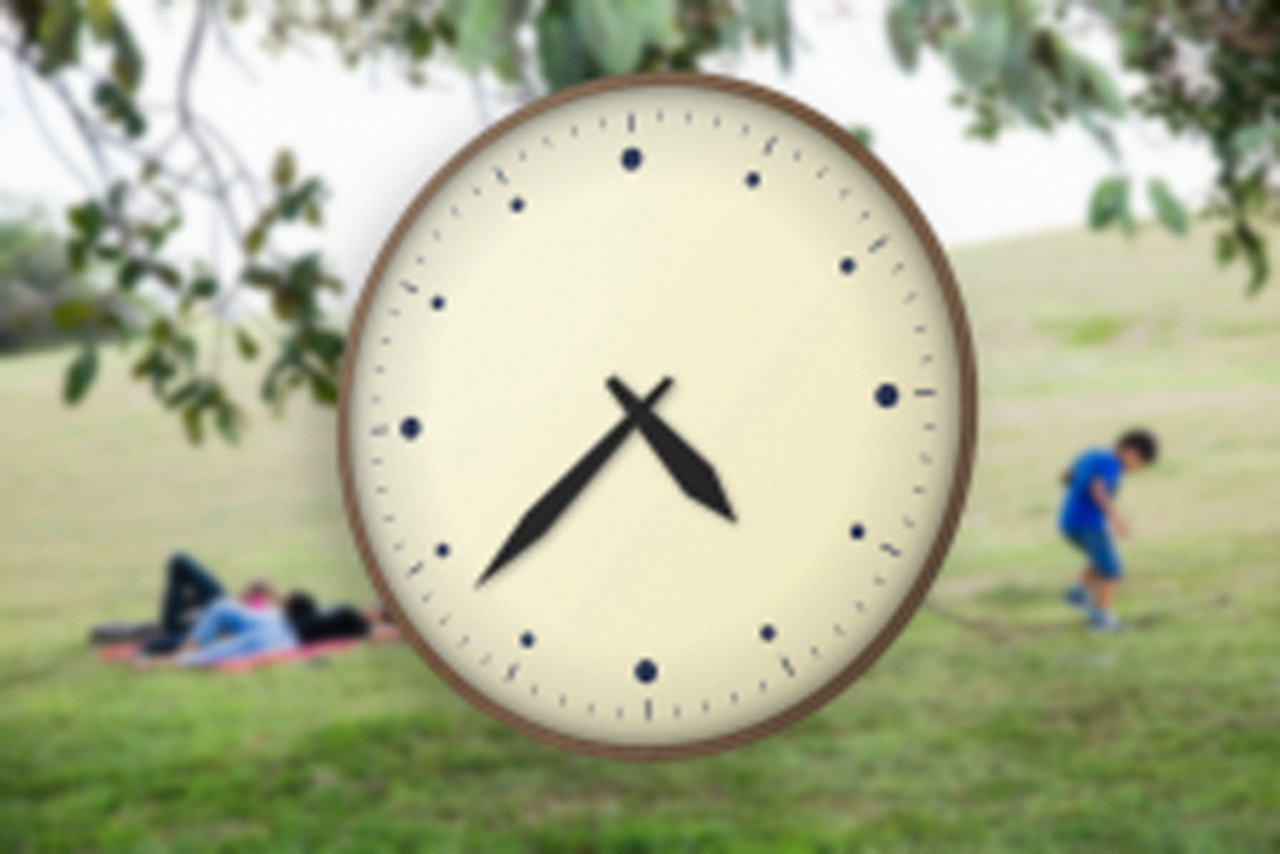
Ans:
**4:38**
